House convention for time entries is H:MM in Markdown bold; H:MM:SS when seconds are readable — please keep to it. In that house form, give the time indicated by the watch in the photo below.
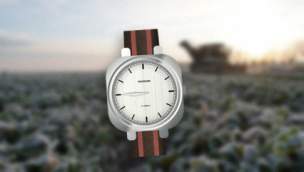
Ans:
**8:45**
